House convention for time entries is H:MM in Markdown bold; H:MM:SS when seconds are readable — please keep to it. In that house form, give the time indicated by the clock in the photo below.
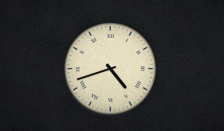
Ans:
**4:42**
